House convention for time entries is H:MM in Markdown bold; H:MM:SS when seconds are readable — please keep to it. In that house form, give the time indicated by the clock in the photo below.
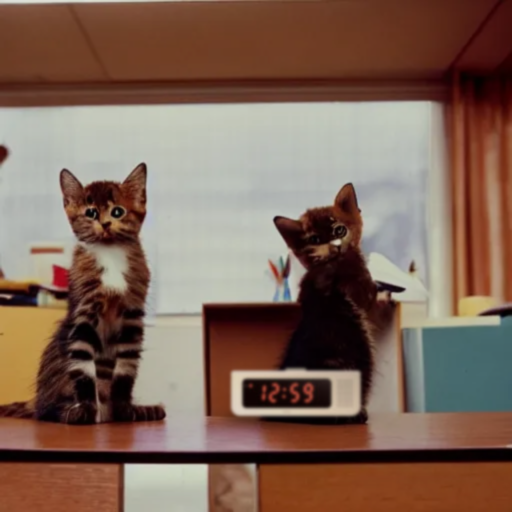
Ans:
**12:59**
